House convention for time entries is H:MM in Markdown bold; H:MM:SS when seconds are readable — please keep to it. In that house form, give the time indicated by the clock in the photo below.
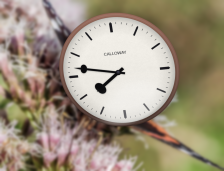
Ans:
**7:47**
